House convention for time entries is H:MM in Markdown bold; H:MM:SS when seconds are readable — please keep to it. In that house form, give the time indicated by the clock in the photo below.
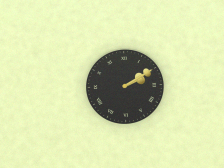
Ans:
**2:10**
